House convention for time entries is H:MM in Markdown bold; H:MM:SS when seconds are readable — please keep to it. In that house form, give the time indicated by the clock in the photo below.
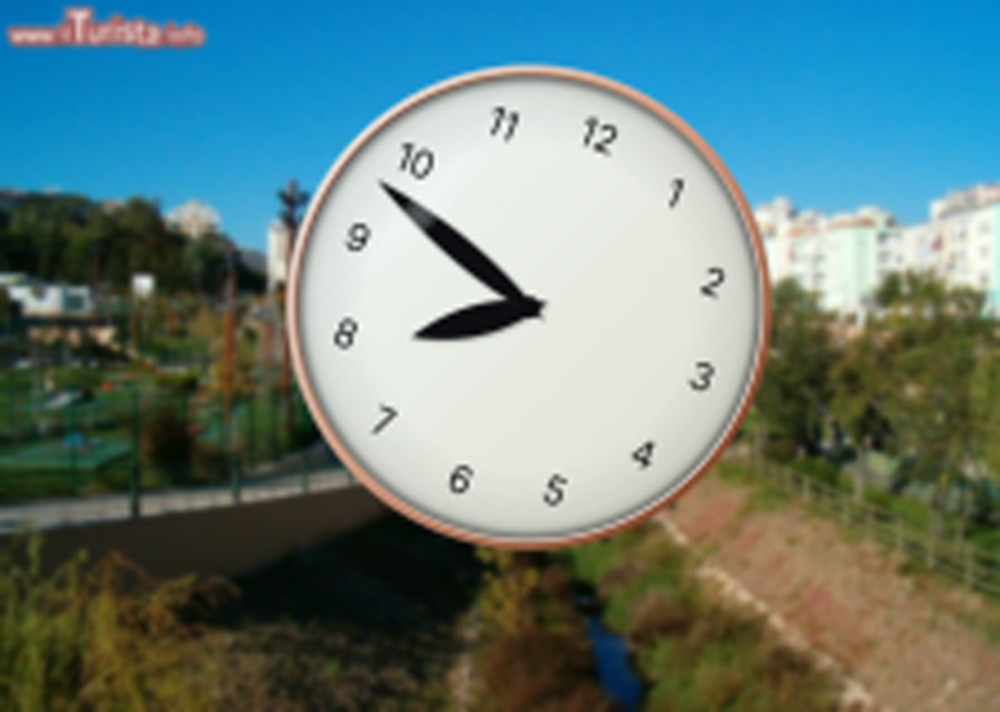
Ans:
**7:48**
